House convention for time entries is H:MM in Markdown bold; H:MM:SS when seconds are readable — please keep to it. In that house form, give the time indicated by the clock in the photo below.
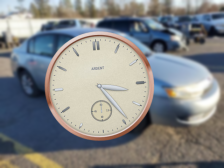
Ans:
**3:24**
